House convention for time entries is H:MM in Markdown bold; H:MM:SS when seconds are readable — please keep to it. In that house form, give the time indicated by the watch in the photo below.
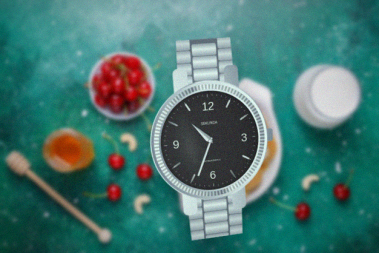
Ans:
**10:34**
